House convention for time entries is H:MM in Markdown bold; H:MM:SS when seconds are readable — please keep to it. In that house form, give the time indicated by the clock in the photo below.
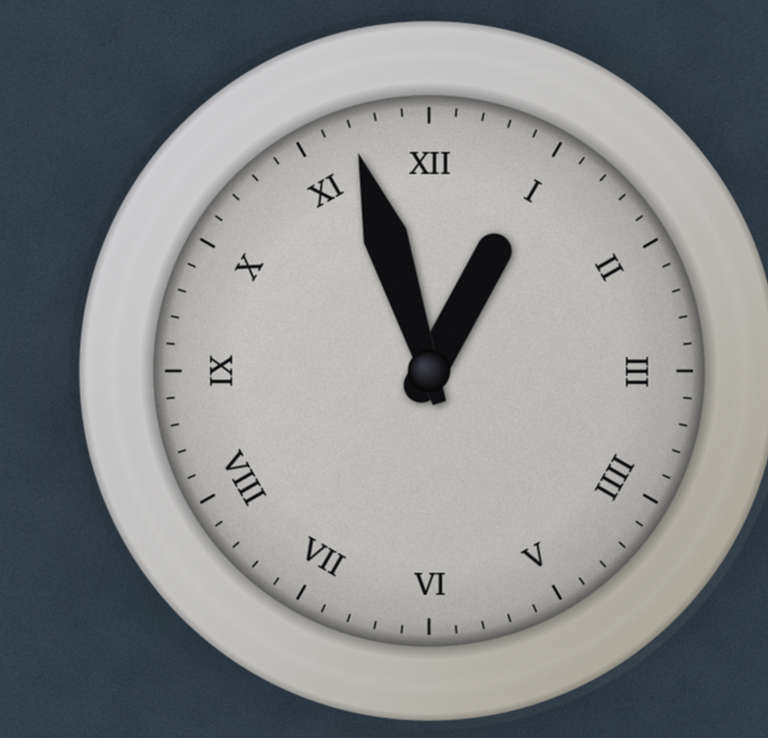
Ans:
**12:57**
